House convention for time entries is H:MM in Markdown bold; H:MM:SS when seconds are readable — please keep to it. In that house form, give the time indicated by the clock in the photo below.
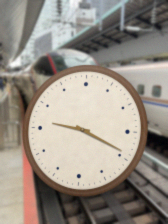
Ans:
**9:19**
